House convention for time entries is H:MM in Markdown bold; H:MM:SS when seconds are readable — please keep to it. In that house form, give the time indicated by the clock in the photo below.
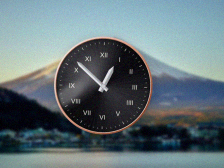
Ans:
**12:52**
